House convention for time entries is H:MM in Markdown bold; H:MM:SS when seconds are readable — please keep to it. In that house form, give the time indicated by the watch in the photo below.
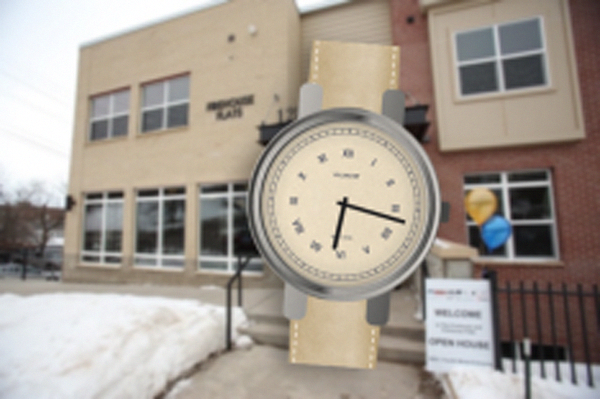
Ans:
**6:17**
